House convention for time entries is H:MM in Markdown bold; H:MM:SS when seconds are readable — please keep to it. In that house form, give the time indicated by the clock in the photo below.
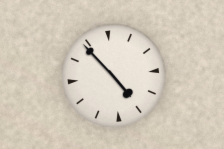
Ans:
**4:54**
